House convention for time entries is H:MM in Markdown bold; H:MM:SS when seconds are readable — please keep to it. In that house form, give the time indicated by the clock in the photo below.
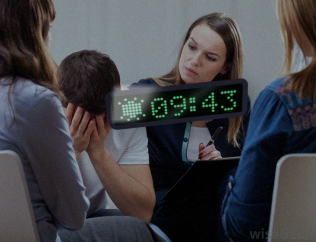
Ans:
**9:43**
